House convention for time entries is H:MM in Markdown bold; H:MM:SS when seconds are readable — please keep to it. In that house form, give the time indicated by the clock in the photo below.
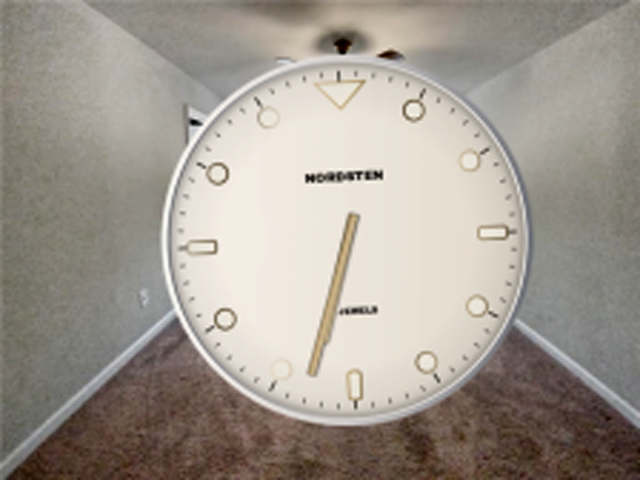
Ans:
**6:33**
